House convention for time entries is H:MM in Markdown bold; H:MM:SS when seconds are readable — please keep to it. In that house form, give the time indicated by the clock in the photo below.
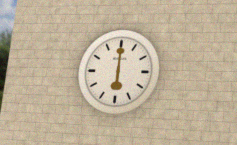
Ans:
**6:00**
